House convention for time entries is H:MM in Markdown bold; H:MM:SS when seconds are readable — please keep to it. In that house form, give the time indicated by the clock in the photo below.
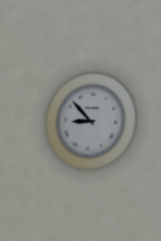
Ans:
**8:52**
